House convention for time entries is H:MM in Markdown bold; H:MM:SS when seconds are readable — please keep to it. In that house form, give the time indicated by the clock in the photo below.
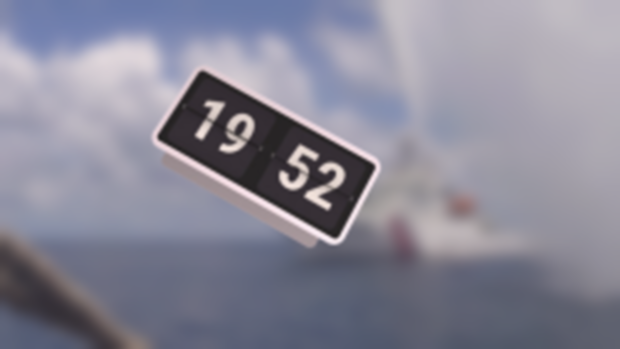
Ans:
**19:52**
